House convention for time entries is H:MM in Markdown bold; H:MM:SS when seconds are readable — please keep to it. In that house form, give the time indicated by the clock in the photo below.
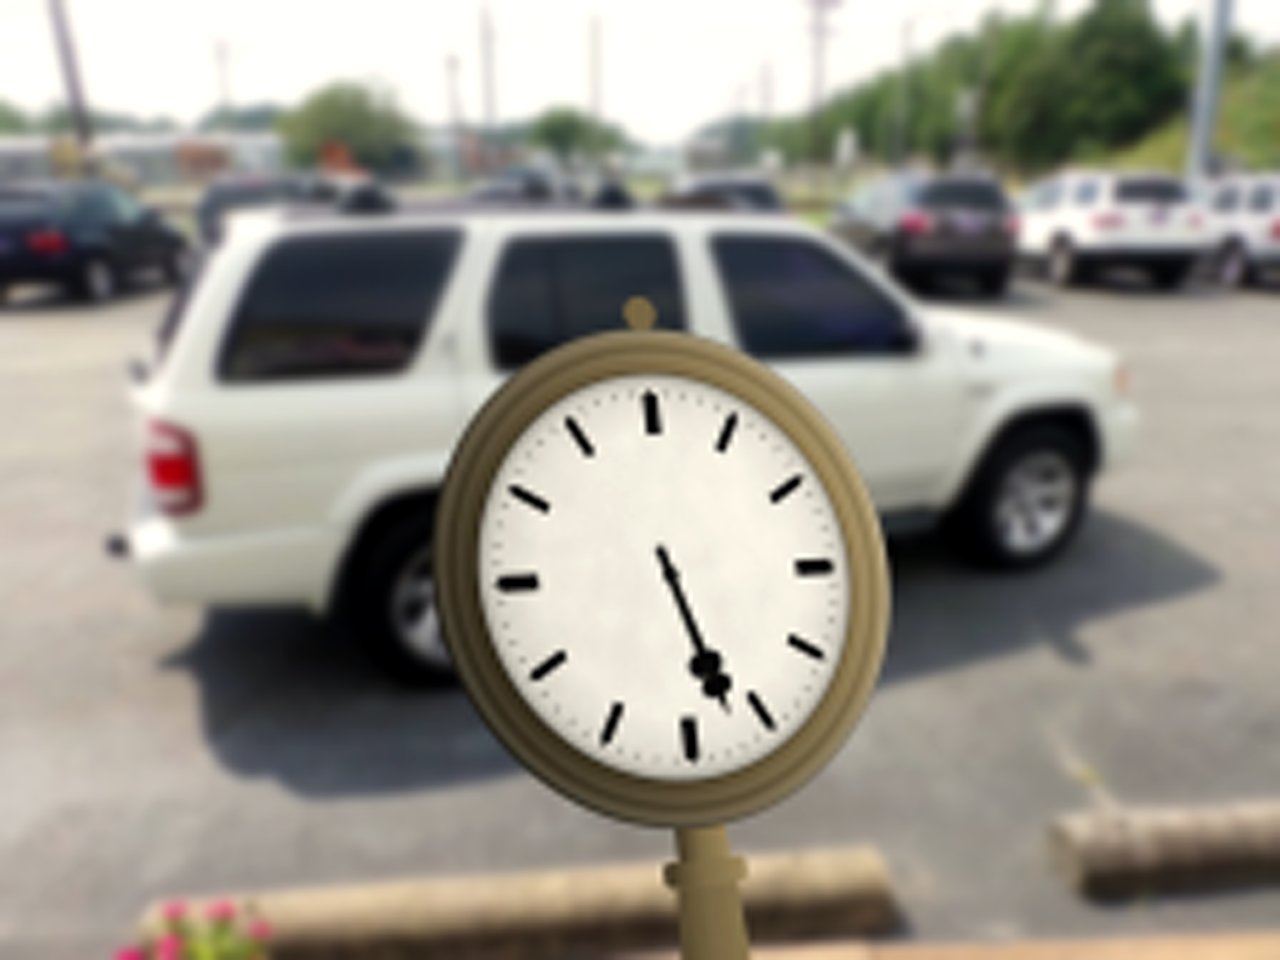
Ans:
**5:27**
